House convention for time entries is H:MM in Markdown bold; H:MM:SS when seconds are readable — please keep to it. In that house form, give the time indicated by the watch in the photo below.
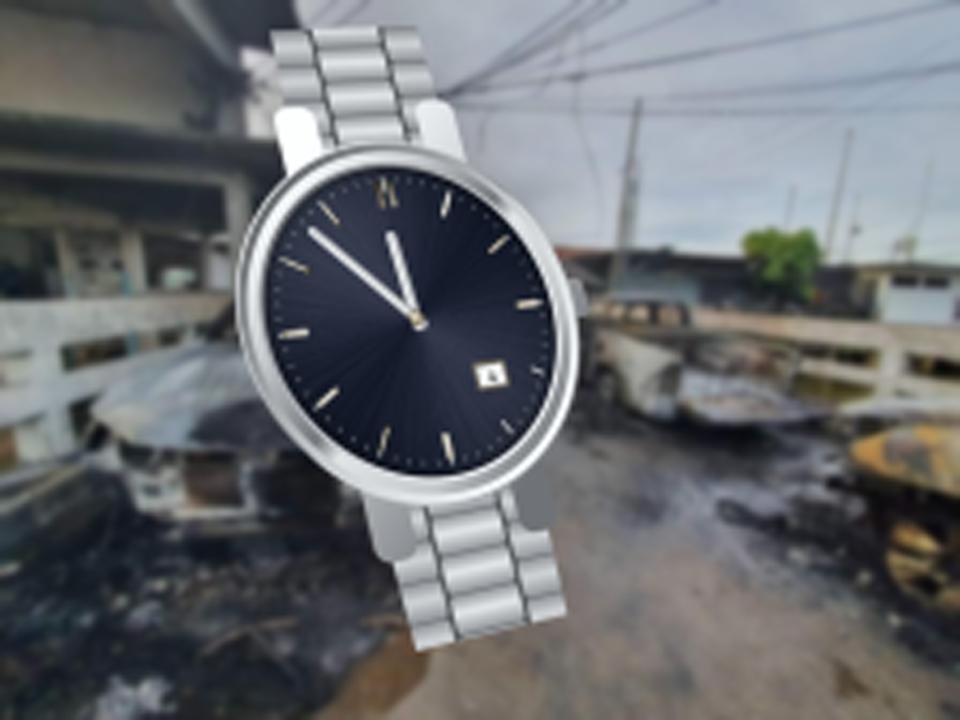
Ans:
**11:53**
